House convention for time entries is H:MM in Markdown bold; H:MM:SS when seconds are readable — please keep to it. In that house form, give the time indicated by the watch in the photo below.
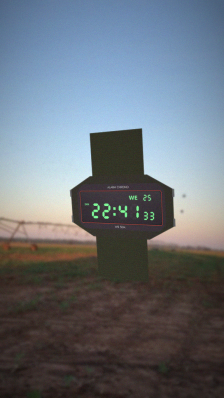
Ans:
**22:41:33**
